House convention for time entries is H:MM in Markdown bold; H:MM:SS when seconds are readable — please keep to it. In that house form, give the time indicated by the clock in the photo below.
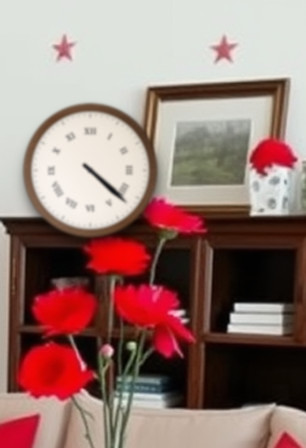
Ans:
**4:22**
